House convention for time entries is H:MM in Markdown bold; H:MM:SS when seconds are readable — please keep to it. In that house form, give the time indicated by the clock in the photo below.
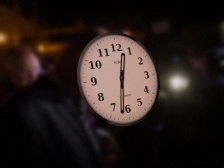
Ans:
**12:32**
